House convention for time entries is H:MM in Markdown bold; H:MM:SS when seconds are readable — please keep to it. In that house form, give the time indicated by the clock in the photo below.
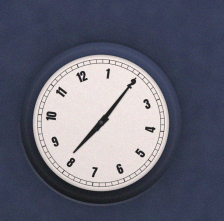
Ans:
**8:10**
